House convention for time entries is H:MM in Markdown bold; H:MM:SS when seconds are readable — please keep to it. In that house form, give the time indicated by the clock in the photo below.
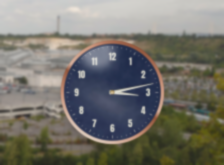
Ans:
**3:13**
